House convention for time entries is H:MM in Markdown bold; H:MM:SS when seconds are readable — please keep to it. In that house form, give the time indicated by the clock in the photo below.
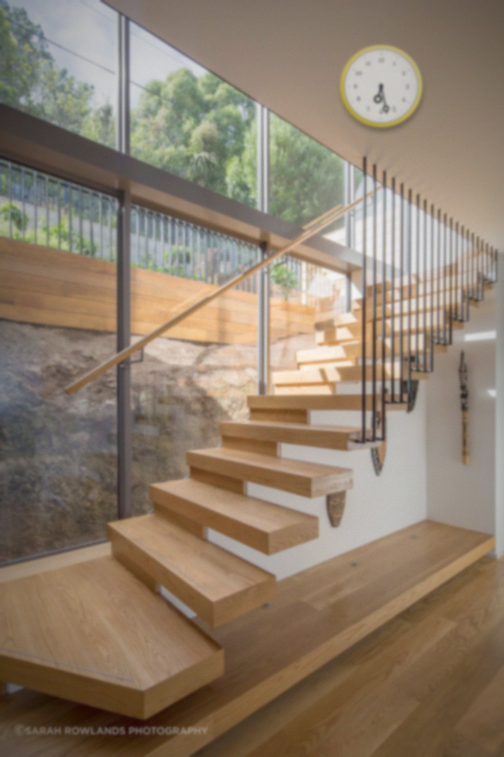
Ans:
**6:28**
